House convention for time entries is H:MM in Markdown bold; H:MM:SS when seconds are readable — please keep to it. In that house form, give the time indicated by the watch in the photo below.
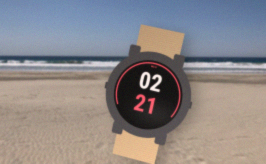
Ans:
**2:21**
